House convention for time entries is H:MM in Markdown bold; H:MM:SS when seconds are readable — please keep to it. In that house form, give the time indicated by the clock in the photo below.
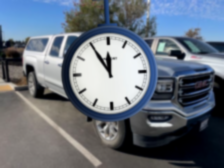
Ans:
**11:55**
